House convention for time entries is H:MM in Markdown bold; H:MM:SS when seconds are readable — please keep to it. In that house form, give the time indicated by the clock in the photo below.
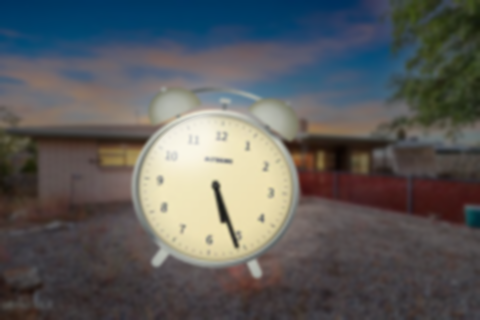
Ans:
**5:26**
